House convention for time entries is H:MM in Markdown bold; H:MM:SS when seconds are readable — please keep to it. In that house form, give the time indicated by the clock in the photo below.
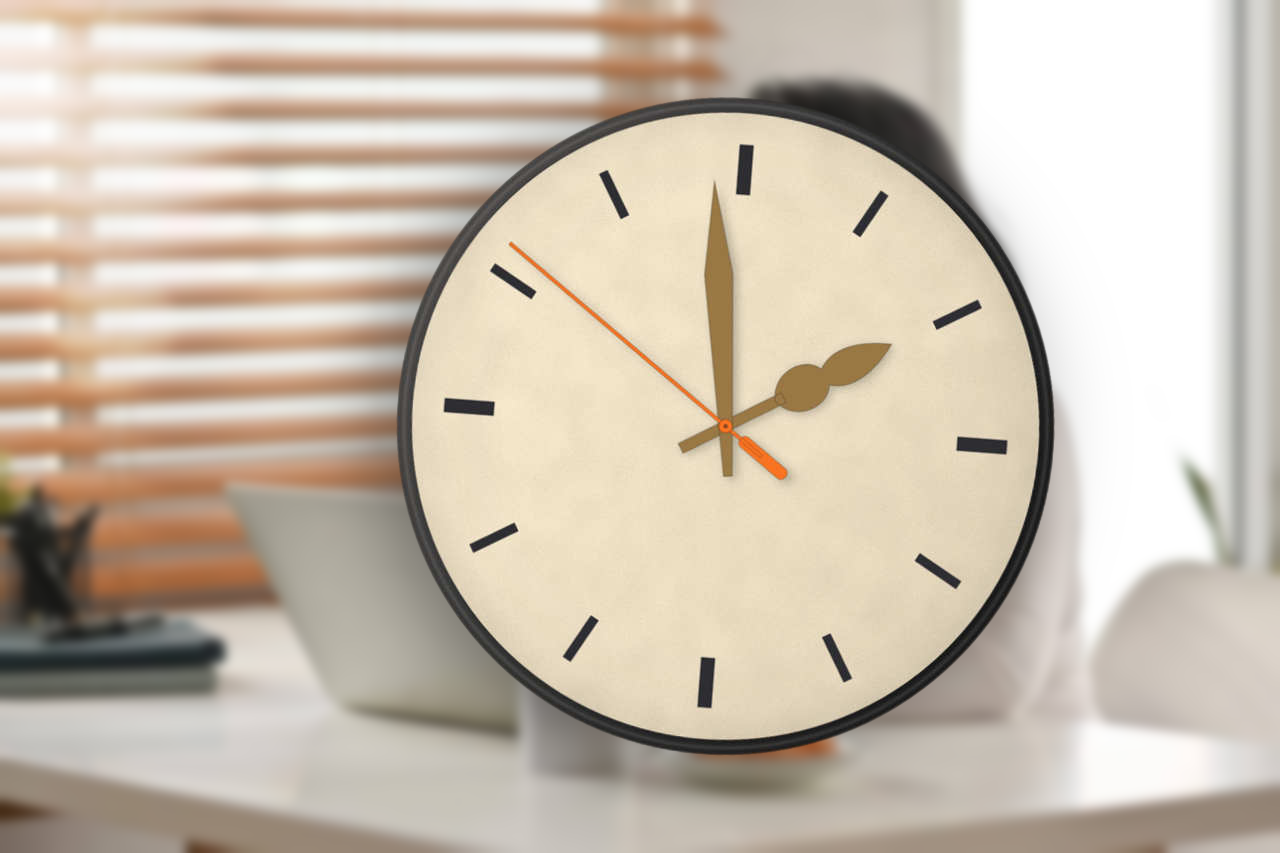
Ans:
**1:58:51**
